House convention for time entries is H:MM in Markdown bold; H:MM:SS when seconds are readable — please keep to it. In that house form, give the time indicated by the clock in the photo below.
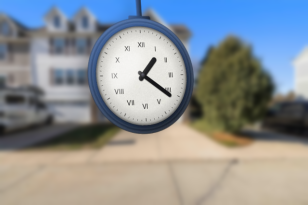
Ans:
**1:21**
